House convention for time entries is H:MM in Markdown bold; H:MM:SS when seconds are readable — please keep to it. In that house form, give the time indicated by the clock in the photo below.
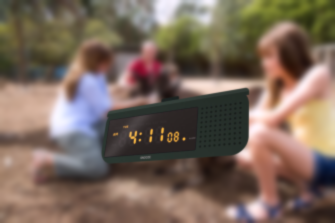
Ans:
**4:11:08**
